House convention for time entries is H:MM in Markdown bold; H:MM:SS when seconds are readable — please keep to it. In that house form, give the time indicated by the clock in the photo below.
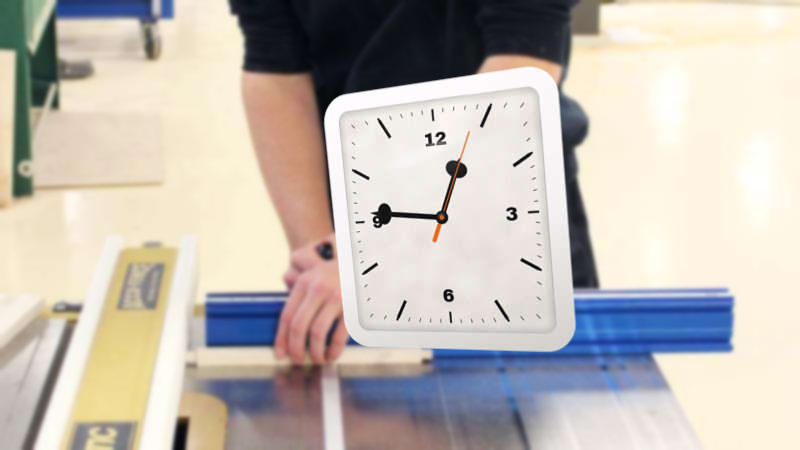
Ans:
**12:46:04**
